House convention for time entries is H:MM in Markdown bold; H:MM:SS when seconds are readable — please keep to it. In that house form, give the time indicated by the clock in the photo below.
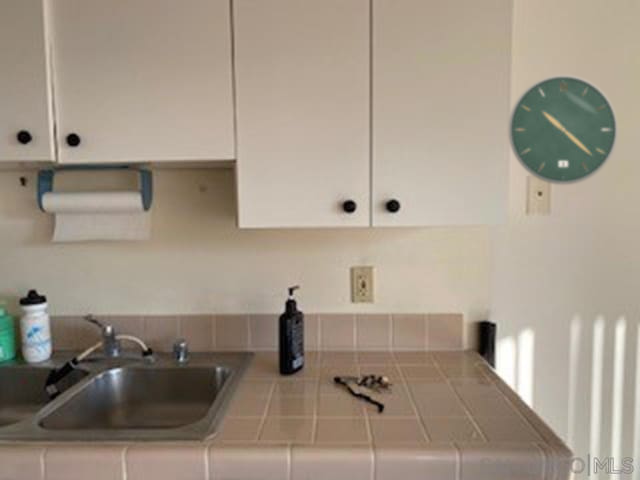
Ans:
**10:22**
